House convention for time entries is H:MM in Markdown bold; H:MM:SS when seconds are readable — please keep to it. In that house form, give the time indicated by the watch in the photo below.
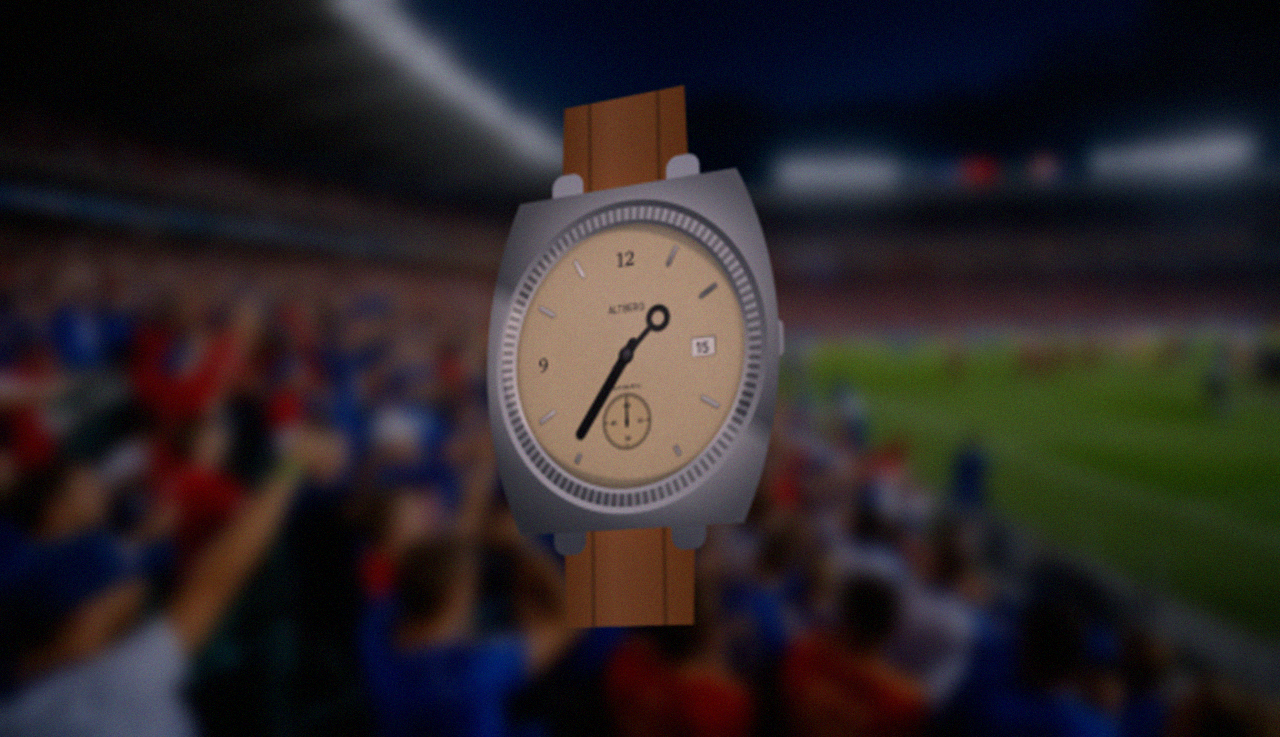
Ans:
**1:36**
